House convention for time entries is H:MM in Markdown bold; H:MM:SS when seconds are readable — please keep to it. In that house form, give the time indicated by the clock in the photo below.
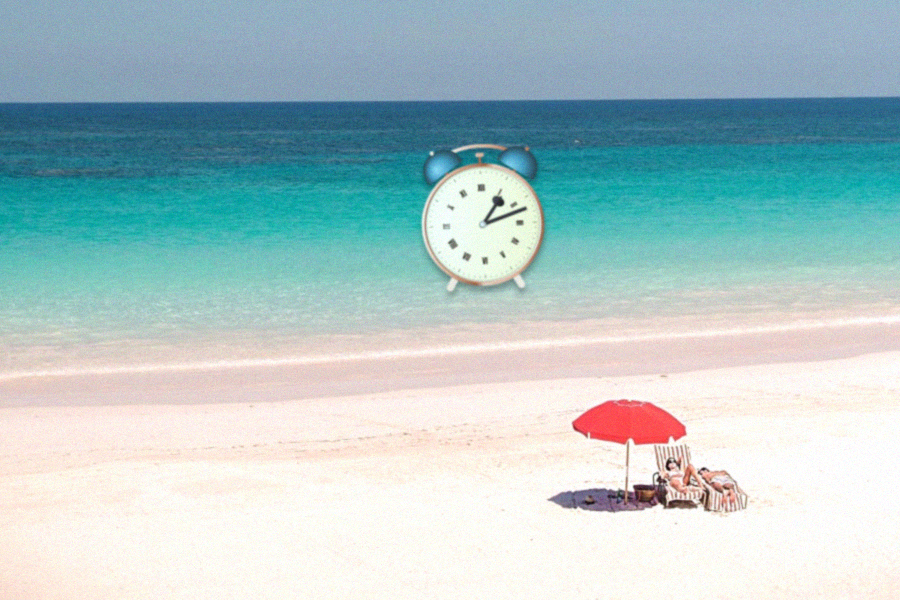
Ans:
**1:12**
